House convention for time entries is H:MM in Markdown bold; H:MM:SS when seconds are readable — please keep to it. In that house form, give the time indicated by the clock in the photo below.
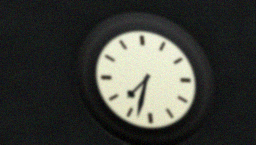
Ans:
**7:33**
